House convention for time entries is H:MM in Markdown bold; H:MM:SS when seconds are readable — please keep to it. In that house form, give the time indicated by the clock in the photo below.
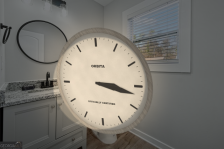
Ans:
**3:17**
